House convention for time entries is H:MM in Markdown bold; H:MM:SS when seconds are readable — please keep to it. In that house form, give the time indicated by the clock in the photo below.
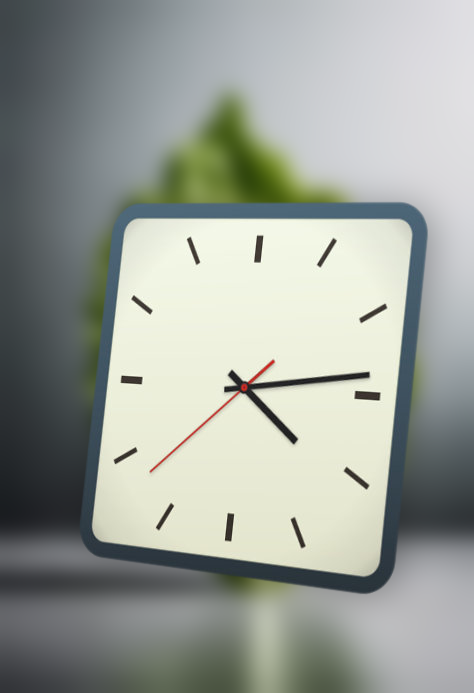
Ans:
**4:13:38**
